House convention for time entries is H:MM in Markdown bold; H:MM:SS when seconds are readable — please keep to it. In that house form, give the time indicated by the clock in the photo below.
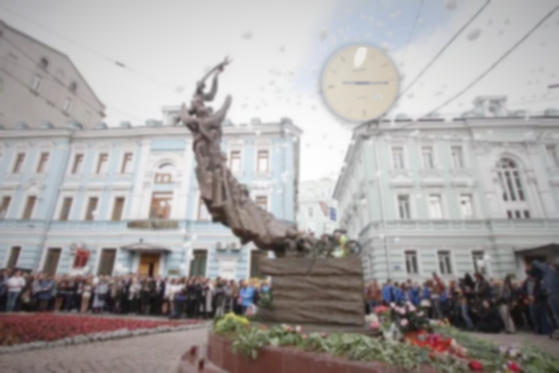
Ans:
**9:16**
